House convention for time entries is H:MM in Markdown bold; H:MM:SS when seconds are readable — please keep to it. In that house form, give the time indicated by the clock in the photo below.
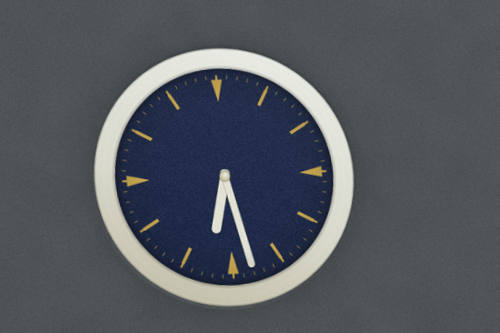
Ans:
**6:28**
